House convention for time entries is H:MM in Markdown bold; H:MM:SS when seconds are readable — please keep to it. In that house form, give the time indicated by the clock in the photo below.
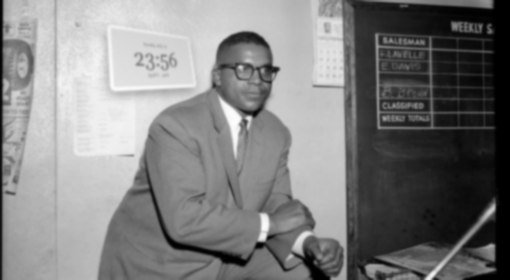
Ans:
**23:56**
